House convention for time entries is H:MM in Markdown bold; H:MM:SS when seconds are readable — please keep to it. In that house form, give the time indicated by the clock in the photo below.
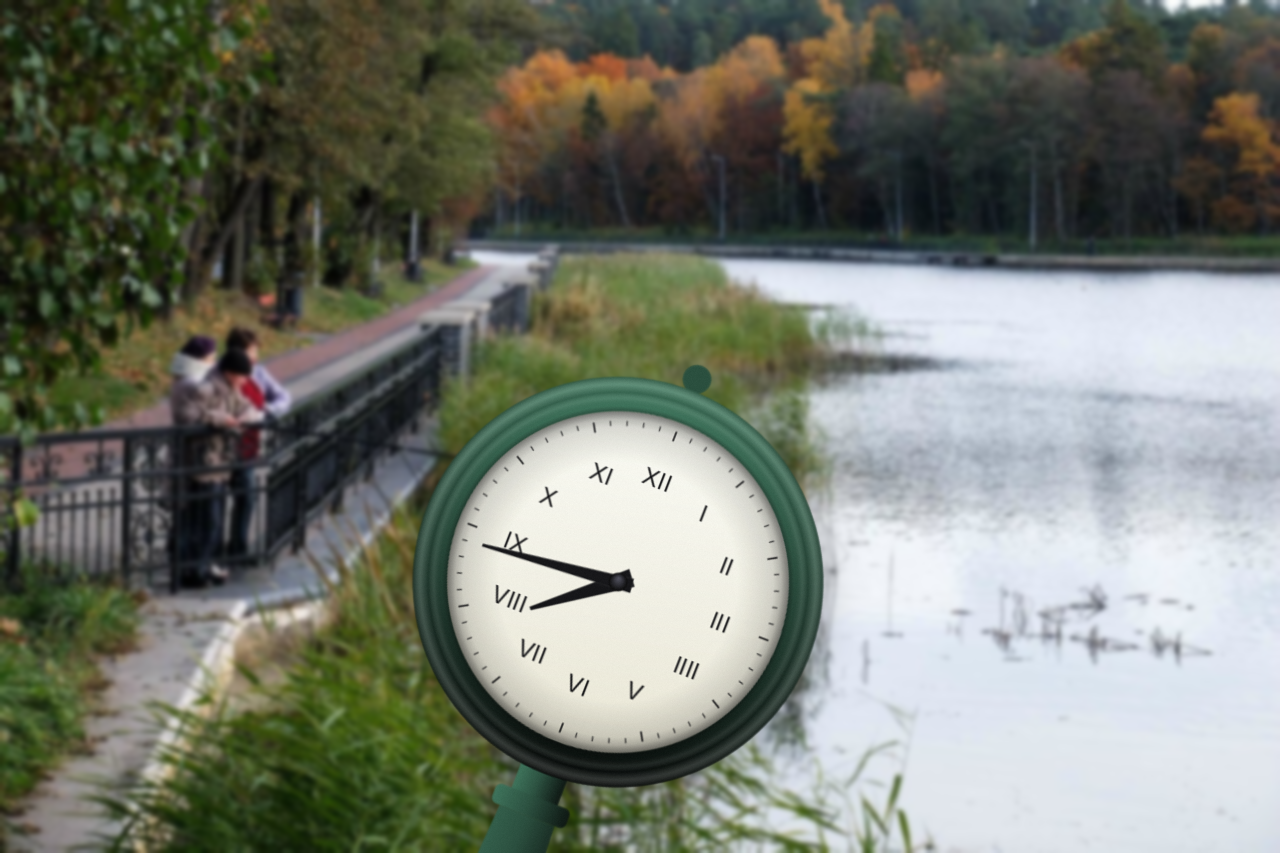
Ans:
**7:44**
